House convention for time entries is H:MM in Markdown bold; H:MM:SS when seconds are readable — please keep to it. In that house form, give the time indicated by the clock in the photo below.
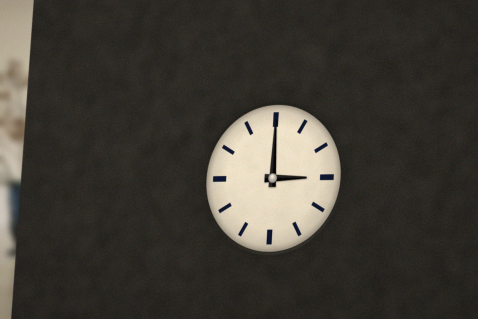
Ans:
**3:00**
